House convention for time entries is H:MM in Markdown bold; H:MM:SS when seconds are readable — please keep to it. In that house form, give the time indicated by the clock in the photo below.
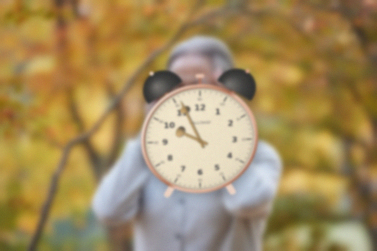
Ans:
**9:56**
